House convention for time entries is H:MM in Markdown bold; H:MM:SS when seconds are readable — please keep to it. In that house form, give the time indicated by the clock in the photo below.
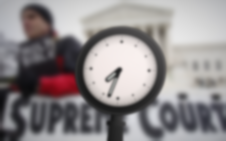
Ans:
**7:33**
